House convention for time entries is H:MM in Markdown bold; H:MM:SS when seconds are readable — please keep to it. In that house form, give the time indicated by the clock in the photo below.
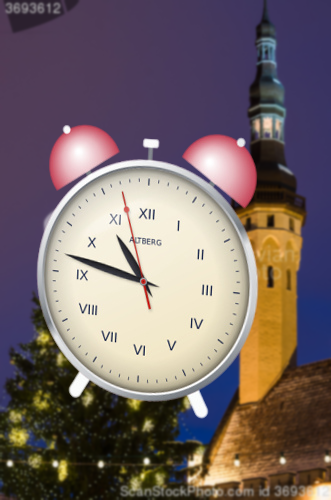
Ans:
**10:46:57**
